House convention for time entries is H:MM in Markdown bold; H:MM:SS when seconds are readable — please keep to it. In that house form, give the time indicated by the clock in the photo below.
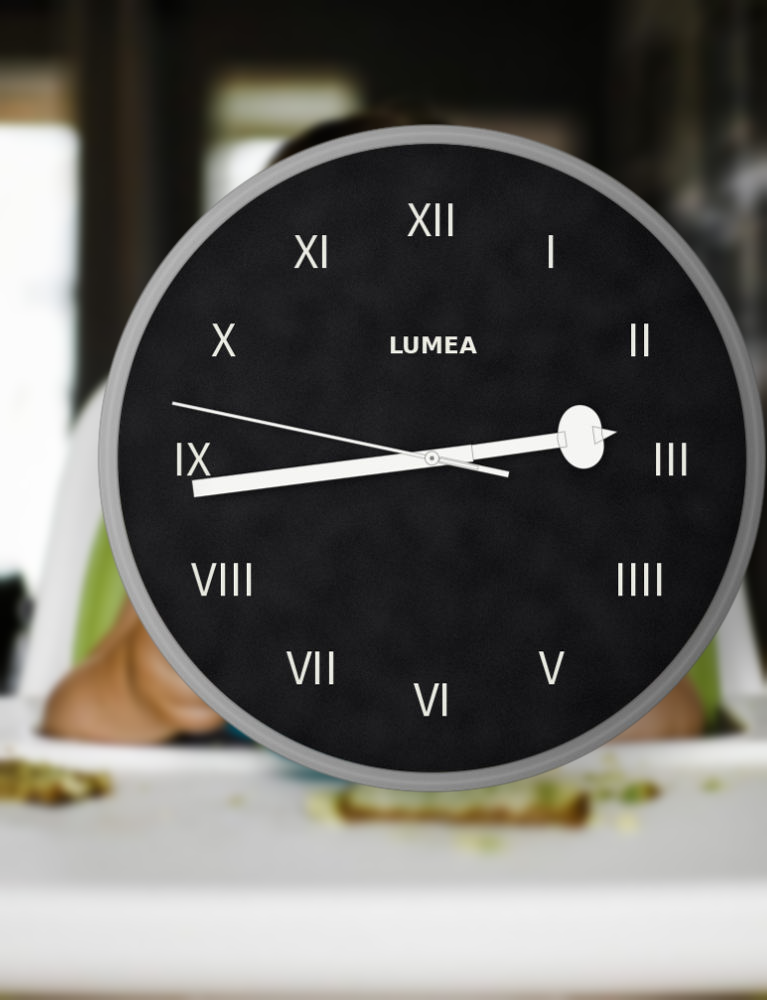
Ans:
**2:43:47**
